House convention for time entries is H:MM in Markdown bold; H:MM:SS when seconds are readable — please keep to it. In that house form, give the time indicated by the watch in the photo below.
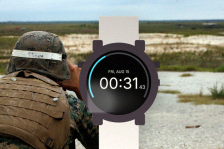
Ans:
**0:31**
